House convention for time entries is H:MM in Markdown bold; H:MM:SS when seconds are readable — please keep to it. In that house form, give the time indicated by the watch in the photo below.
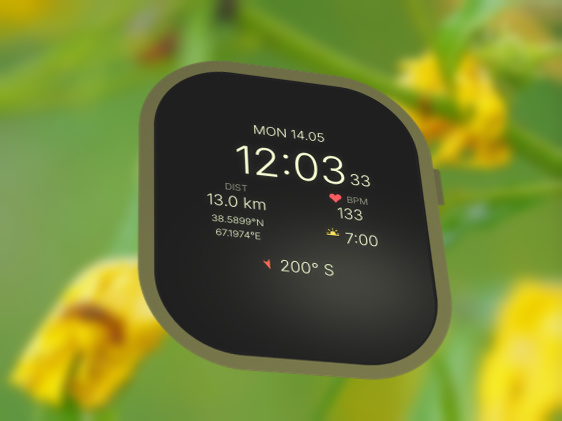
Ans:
**12:03:33**
